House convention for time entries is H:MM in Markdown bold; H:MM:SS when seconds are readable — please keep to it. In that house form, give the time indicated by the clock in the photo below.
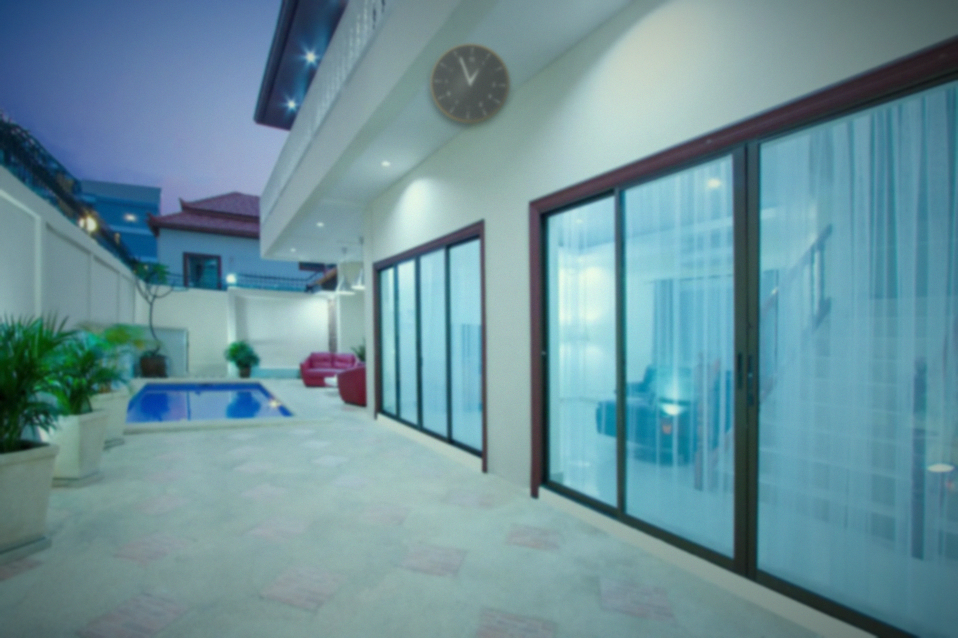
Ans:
**12:56**
